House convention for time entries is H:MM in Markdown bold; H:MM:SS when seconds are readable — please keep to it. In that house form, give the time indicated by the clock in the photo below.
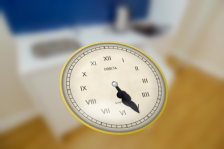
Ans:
**5:26**
